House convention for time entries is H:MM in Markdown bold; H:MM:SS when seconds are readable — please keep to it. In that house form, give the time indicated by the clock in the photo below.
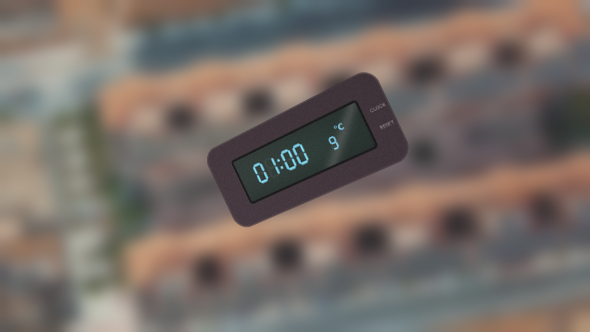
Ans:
**1:00**
